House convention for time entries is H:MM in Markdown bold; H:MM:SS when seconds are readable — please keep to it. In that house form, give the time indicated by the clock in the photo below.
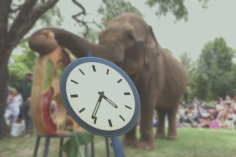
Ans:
**4:36**
